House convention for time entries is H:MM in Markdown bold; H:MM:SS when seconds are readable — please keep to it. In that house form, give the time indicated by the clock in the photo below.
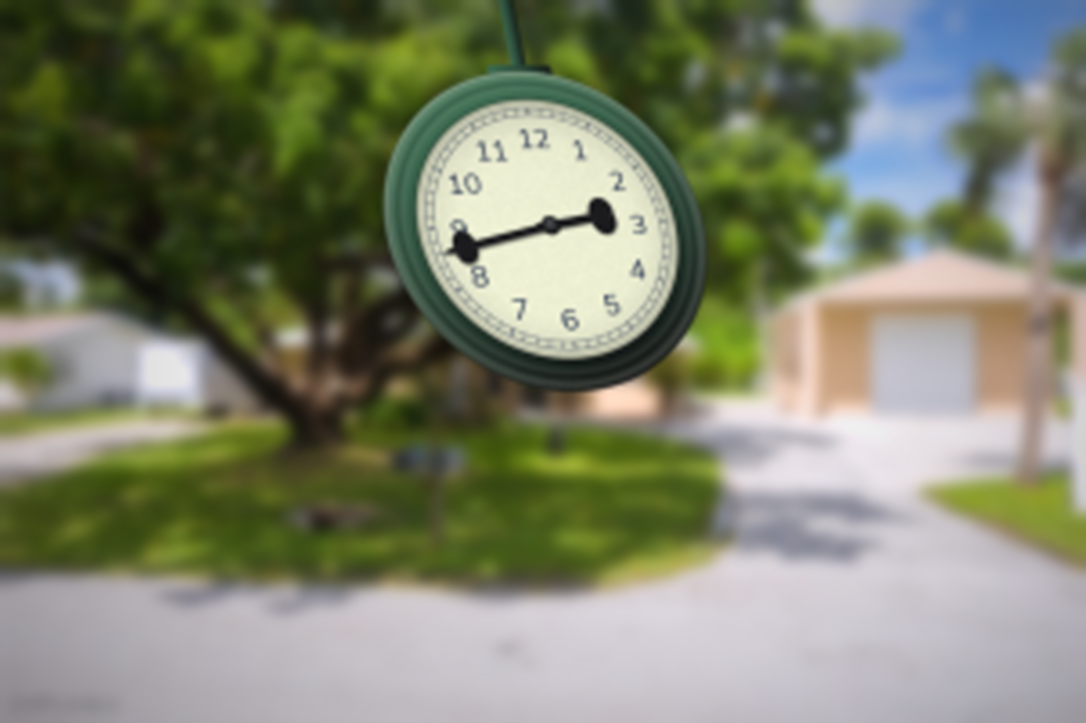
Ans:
**2:43**
